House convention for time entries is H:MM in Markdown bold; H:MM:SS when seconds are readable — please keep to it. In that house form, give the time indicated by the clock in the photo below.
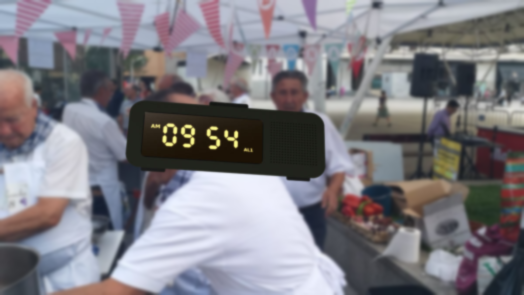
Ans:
**9:54**
